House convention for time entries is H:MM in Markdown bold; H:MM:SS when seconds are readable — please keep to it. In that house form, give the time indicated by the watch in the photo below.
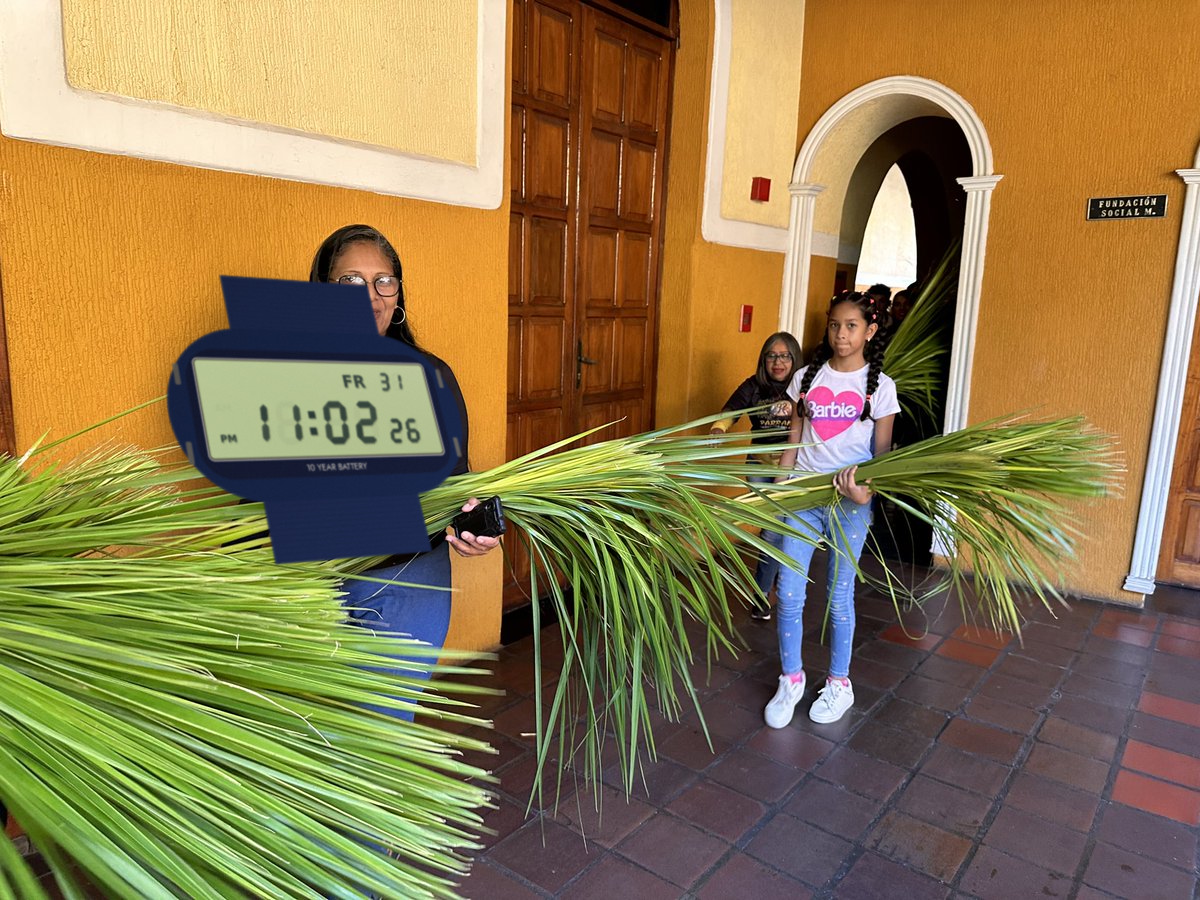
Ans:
**11:02:26**
